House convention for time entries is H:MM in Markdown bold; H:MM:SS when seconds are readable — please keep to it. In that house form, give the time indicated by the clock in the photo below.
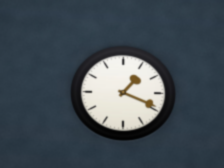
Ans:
**1:19**
